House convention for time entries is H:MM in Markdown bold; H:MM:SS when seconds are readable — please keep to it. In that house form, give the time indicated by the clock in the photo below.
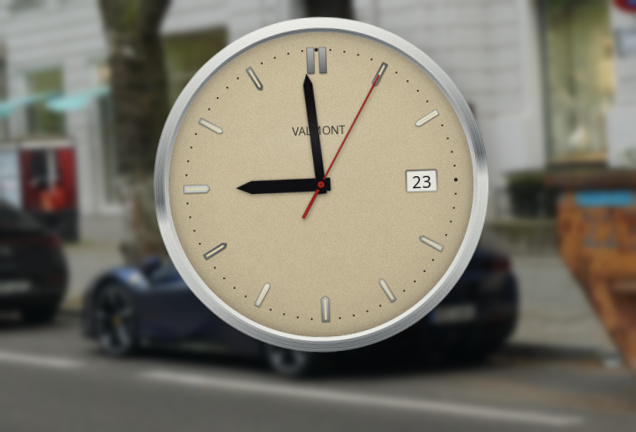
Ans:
**8:59:05**
